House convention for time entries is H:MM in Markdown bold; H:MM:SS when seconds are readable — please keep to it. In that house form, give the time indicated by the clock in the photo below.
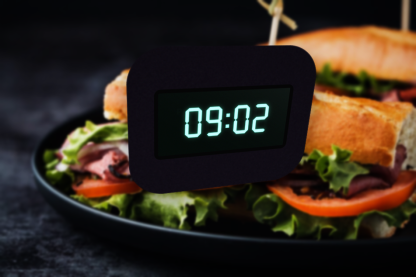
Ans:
**9:02**
